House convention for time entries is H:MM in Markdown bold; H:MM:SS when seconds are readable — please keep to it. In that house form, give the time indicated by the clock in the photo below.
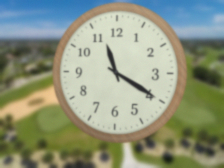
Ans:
**11:20**
